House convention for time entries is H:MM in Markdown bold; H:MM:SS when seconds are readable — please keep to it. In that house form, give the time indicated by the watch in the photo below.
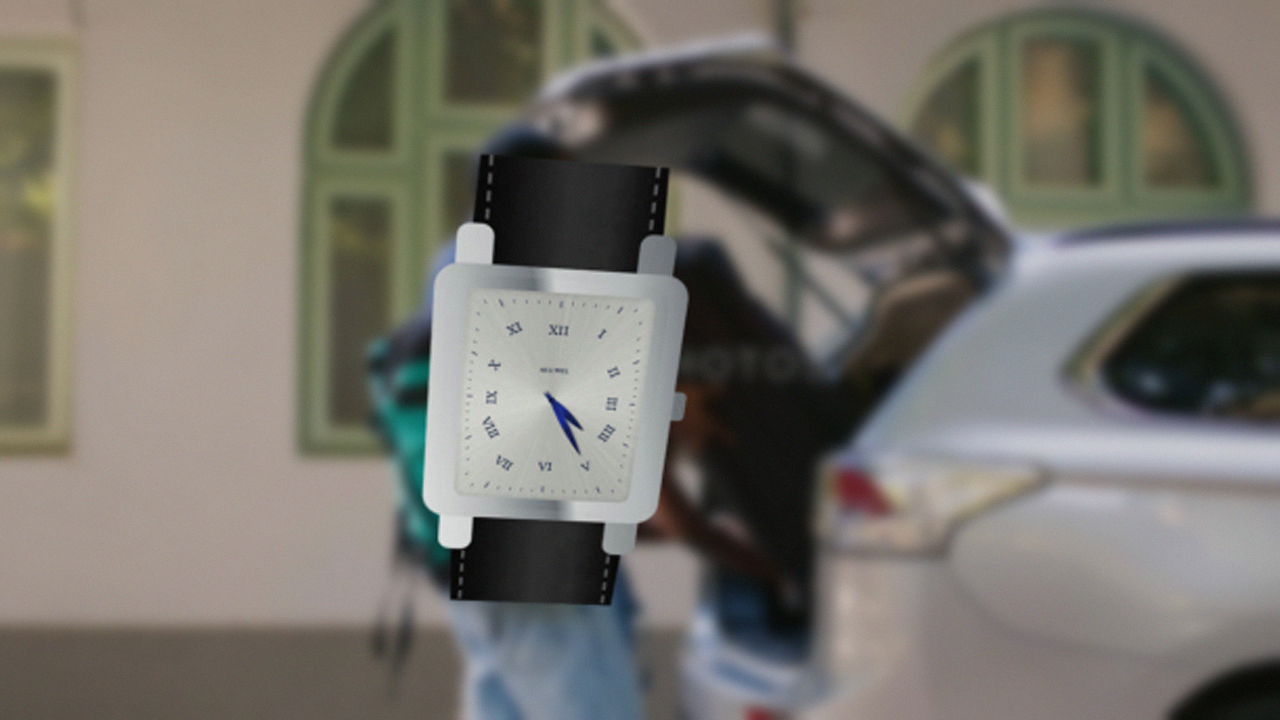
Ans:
**4:25**
